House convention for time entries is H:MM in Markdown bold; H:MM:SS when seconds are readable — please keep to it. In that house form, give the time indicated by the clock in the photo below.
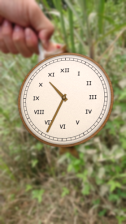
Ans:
**10:34**
